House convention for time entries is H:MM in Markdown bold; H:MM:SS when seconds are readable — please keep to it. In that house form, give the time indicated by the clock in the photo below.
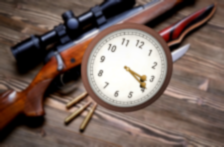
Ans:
**3:19**
